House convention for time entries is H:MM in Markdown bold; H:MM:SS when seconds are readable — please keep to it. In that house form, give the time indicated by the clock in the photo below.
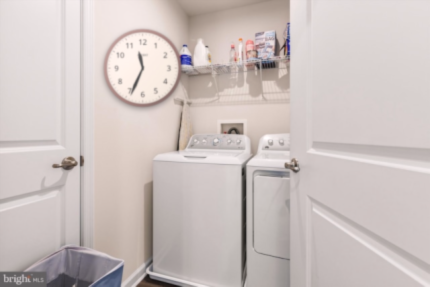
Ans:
**11:34**
